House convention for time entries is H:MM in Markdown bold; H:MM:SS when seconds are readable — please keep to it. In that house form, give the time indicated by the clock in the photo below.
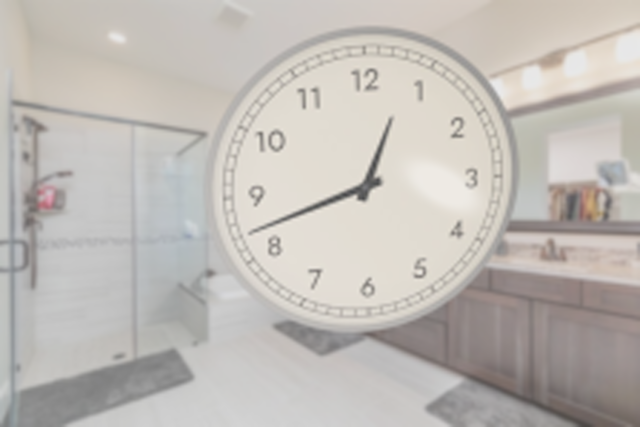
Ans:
**12:42**
